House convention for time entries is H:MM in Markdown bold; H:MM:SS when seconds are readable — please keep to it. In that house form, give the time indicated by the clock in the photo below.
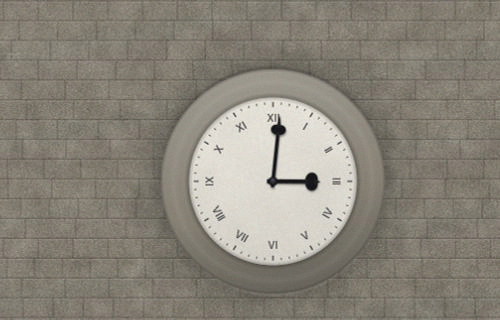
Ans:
**3:01**
